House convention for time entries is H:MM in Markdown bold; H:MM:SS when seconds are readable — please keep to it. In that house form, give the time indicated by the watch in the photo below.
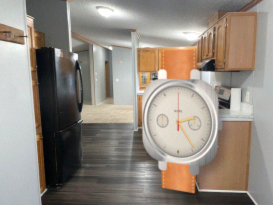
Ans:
**2:24**
